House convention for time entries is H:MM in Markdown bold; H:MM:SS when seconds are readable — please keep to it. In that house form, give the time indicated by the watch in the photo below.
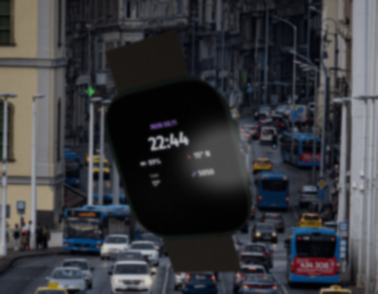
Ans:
**22:44**
